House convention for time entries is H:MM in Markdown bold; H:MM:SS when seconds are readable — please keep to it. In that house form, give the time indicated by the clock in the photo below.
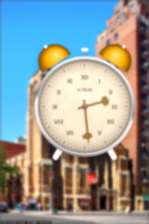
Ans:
**2:29**
